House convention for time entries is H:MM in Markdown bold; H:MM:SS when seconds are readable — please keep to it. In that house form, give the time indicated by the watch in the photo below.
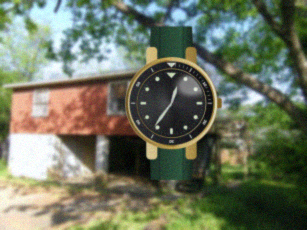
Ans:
**12:36**
